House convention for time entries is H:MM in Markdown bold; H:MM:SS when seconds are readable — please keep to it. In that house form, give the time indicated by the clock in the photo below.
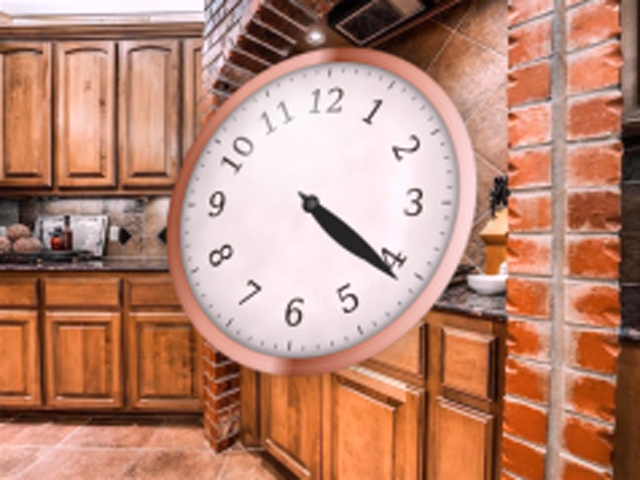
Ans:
**4:21**
